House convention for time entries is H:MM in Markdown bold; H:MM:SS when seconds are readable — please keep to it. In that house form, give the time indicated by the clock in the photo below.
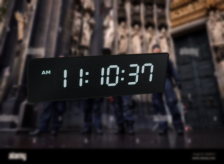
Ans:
**11:10:37**
